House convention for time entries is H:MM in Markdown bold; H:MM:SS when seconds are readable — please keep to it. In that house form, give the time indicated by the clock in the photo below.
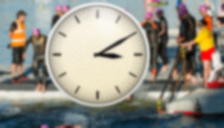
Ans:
**3:10**
